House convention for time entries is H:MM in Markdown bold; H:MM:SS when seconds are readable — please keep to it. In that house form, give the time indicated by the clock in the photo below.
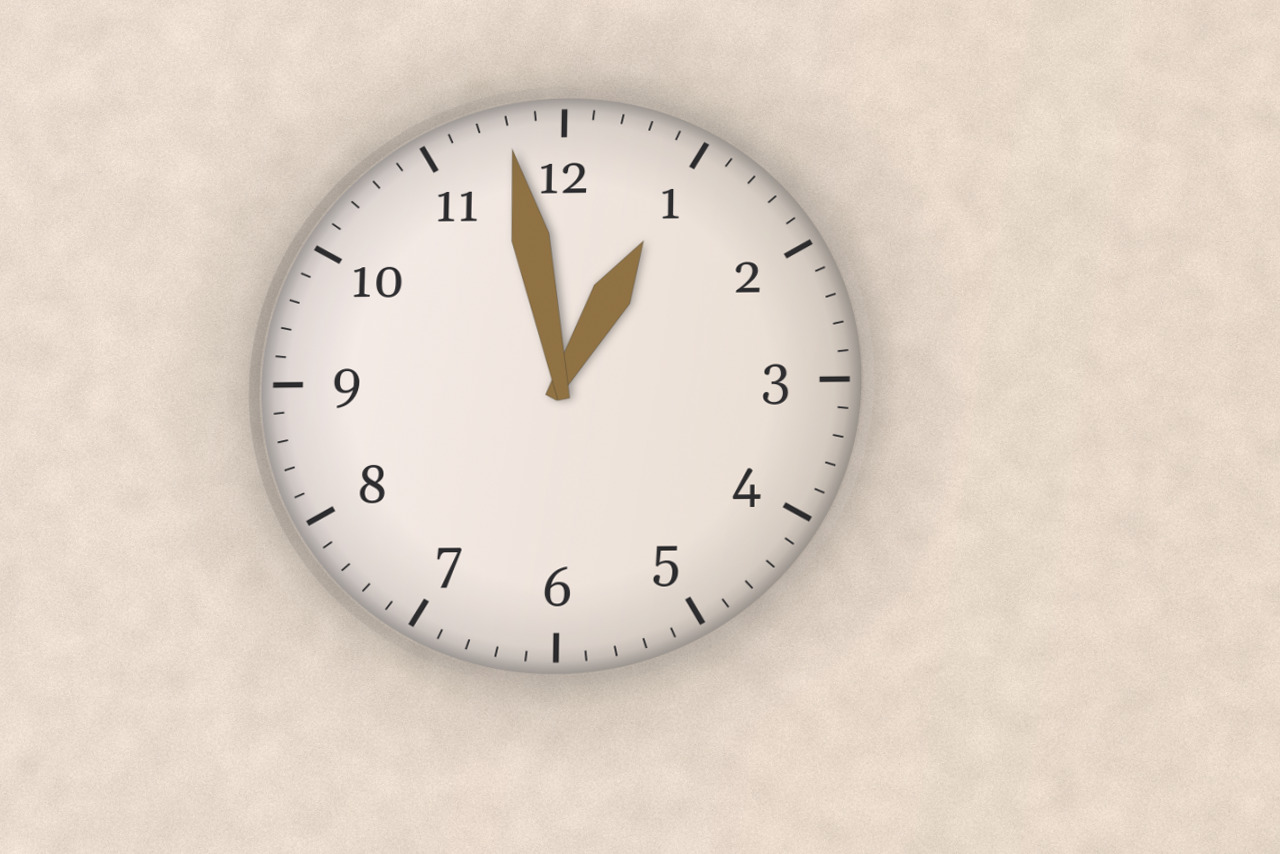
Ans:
**12:58**
